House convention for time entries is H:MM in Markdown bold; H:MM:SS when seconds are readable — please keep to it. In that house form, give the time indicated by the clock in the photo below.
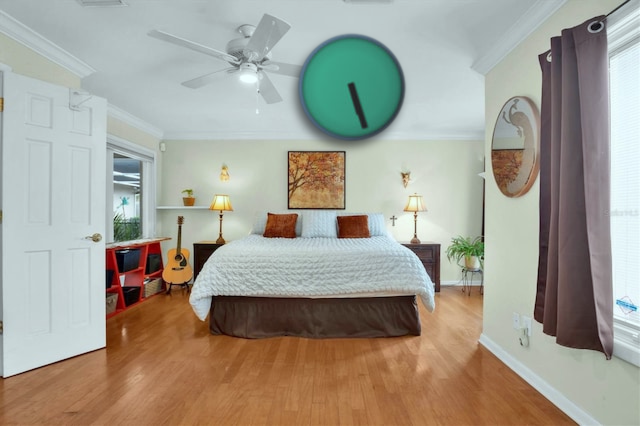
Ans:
**5:27**
